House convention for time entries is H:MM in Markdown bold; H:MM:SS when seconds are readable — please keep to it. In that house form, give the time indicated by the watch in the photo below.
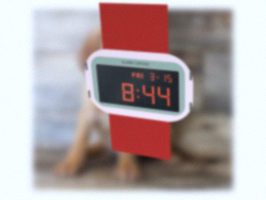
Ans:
**8:44**
